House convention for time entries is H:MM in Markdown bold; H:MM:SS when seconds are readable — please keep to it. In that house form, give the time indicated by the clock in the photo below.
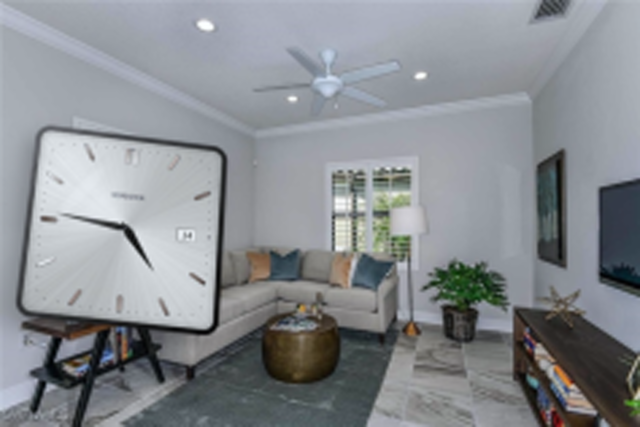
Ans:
**4:46**
